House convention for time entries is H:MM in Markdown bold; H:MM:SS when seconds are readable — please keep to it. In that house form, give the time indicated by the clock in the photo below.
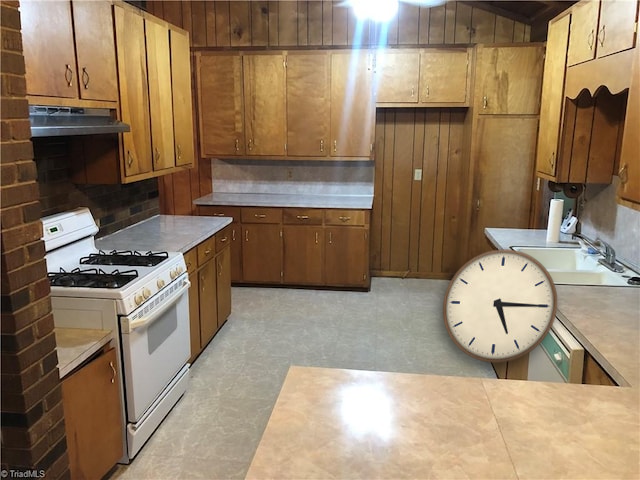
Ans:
**5:15**
